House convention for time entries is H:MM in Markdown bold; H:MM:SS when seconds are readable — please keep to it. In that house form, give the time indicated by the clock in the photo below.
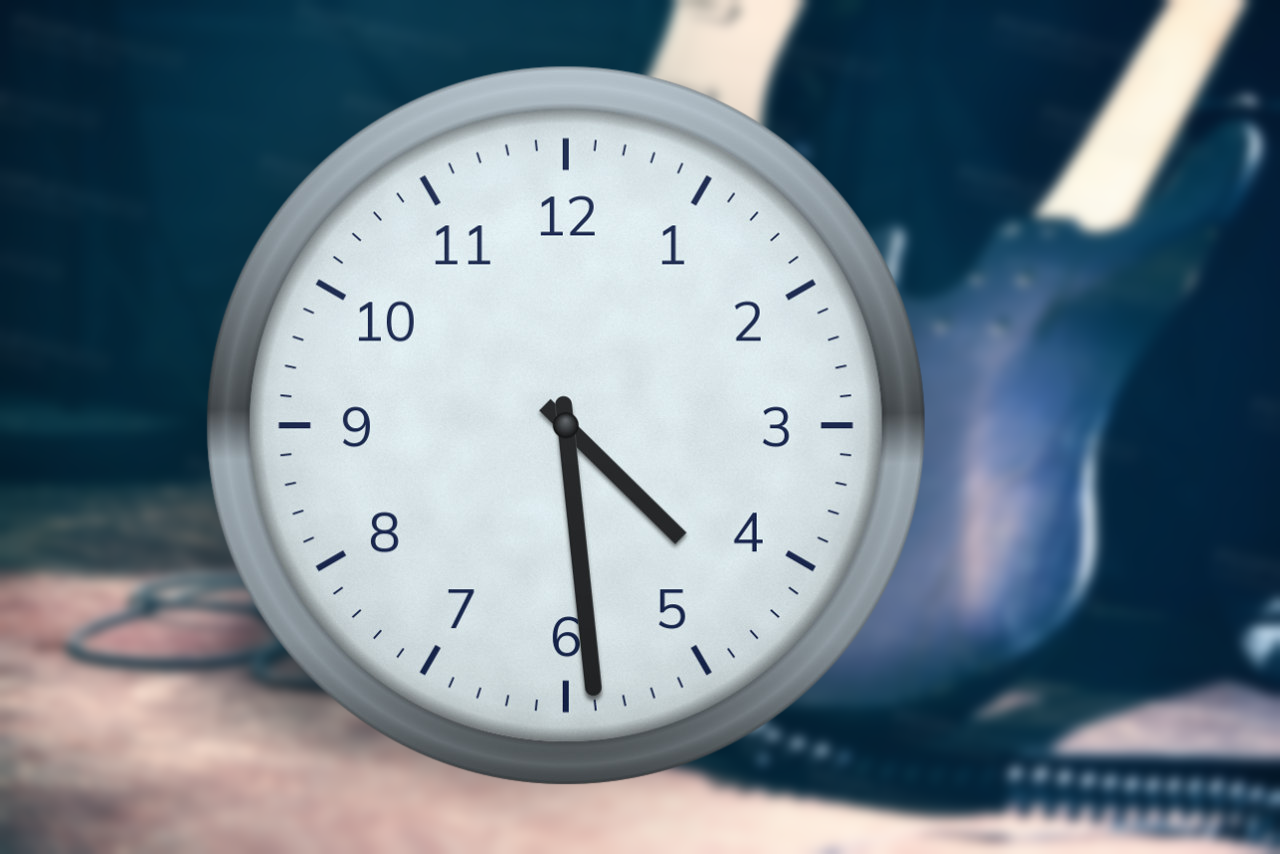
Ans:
**4:29**
